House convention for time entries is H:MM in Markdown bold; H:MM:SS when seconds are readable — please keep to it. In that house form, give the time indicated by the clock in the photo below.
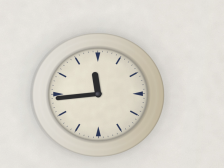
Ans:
**11:44**
